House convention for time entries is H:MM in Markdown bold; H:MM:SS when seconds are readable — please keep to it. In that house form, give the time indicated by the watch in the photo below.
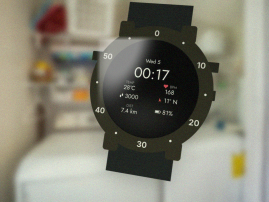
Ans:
**0:17**
